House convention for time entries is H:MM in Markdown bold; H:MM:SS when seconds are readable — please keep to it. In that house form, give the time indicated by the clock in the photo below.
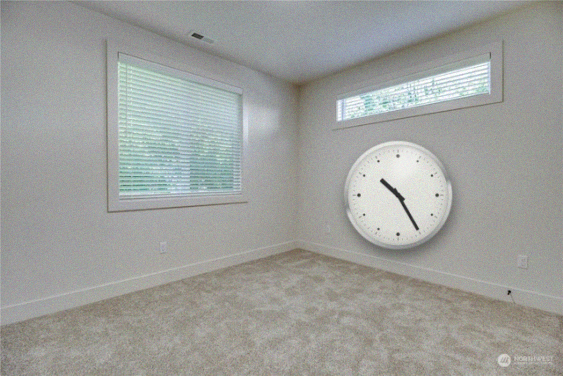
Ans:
**10:25**
